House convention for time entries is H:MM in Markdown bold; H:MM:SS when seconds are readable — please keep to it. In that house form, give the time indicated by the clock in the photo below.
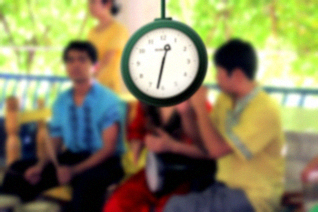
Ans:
**12:32**
